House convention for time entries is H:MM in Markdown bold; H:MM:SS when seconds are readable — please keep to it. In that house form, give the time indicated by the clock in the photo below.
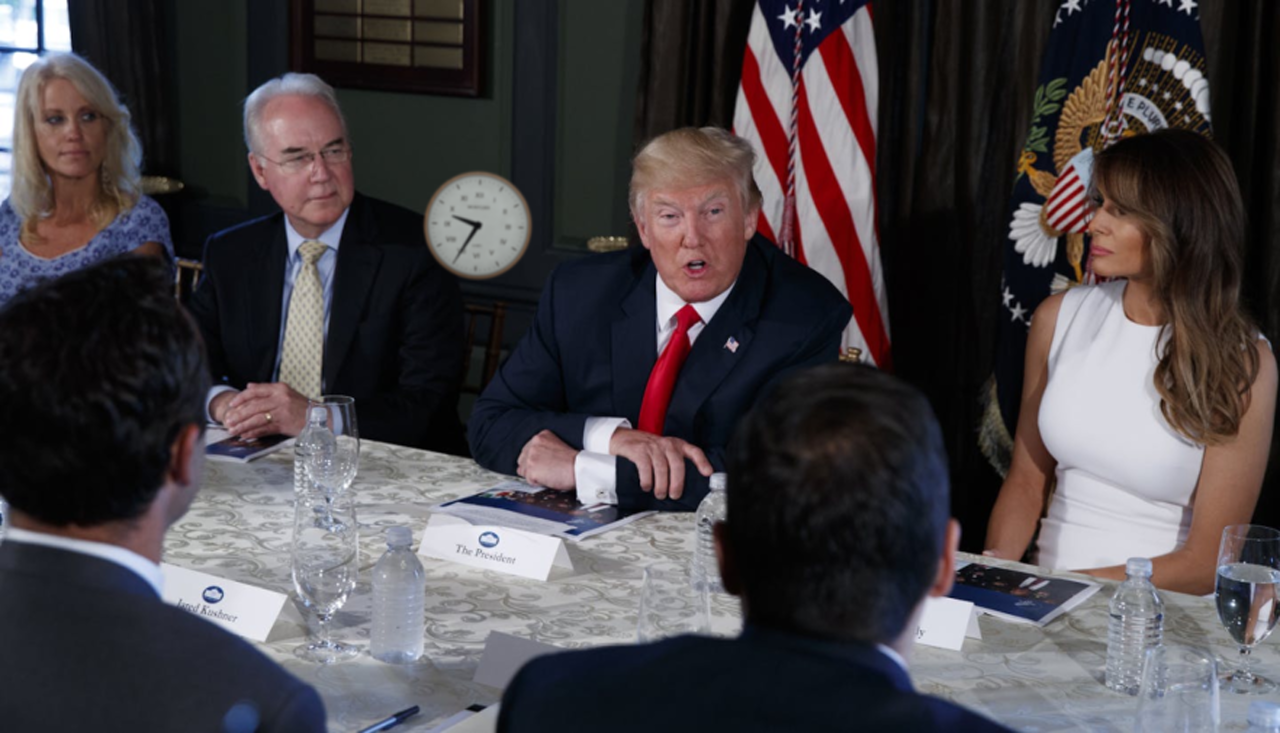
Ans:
**9:35**
